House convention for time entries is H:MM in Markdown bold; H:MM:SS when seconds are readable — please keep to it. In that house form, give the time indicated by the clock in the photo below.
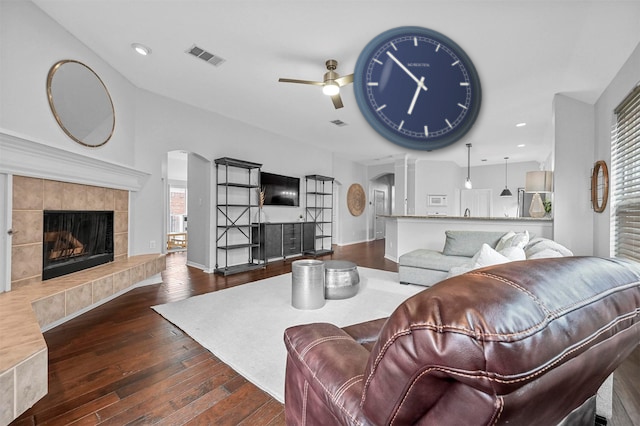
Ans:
**6:53**
